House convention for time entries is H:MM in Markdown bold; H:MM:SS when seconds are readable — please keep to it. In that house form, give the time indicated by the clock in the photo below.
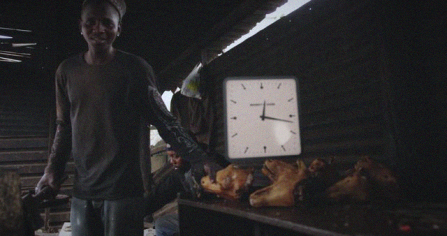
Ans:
**12:17**
